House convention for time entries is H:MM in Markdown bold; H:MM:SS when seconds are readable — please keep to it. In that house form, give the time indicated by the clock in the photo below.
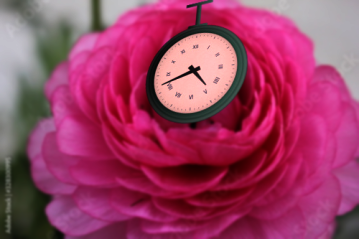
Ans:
**4:42**
